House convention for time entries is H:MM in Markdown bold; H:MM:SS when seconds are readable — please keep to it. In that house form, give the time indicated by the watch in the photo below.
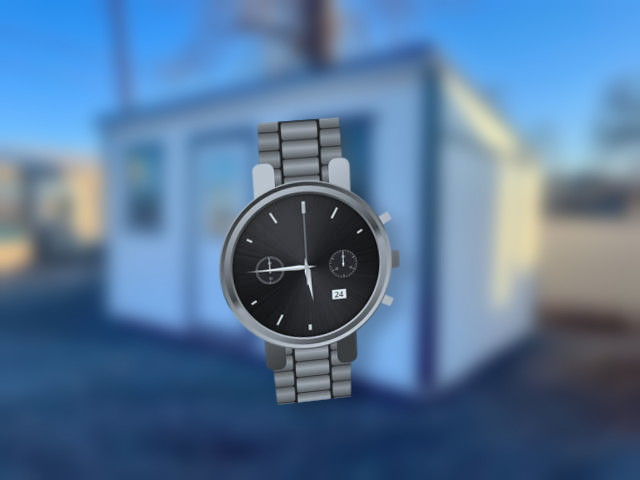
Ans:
**5:45**
